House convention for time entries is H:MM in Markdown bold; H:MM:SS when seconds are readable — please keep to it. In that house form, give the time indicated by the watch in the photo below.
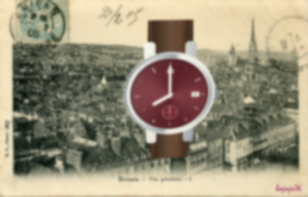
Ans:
**8:00**
